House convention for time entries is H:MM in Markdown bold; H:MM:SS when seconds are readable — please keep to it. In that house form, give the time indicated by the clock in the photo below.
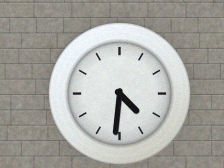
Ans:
**4:31**
